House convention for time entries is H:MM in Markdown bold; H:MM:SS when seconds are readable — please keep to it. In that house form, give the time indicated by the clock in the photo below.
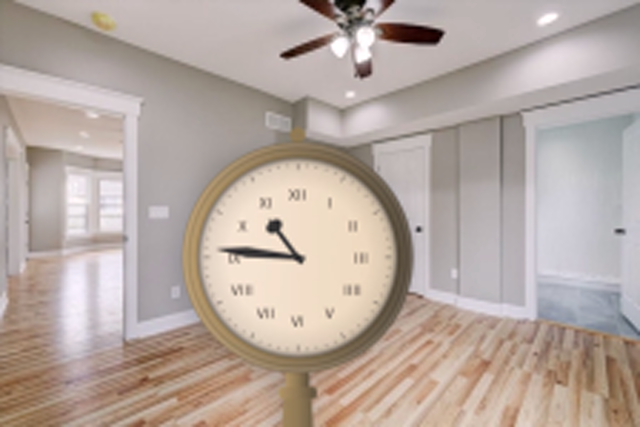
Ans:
**10:46**
